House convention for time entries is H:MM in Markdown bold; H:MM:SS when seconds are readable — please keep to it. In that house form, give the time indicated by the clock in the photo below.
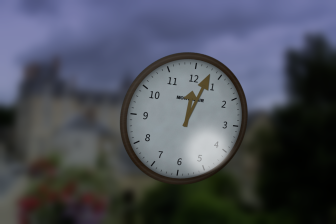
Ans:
**12:03**
